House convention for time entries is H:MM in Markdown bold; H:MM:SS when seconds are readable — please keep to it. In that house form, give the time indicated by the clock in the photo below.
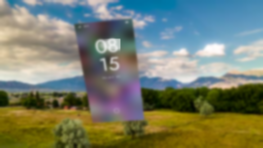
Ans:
**8:15**
